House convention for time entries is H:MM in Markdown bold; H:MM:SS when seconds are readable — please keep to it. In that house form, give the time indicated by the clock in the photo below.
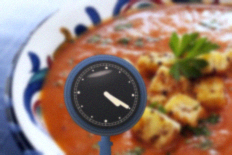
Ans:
**4:20**
